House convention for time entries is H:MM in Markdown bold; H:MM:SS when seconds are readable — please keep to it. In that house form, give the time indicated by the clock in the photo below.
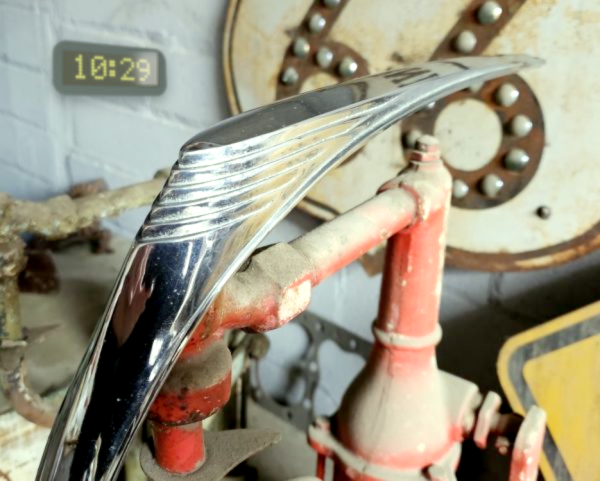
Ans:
**10:29**
